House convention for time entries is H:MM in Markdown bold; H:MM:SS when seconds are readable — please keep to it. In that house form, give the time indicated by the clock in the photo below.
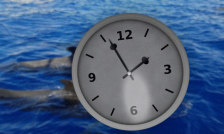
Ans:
**1:56**
